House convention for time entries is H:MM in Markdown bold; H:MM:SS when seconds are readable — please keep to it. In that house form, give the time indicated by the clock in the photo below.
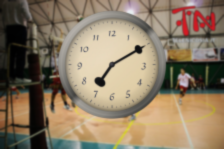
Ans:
**7:10**
